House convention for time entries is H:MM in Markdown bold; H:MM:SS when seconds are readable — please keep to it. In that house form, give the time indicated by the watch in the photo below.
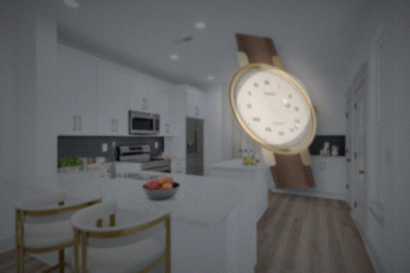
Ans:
**2:22**
